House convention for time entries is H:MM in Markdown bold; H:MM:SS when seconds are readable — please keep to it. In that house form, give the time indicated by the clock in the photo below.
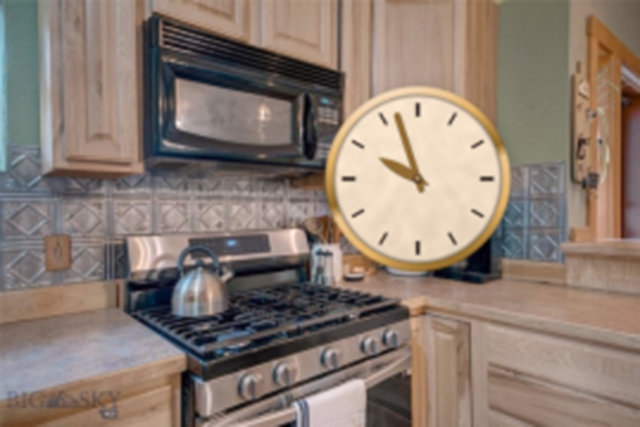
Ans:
**9:57**
